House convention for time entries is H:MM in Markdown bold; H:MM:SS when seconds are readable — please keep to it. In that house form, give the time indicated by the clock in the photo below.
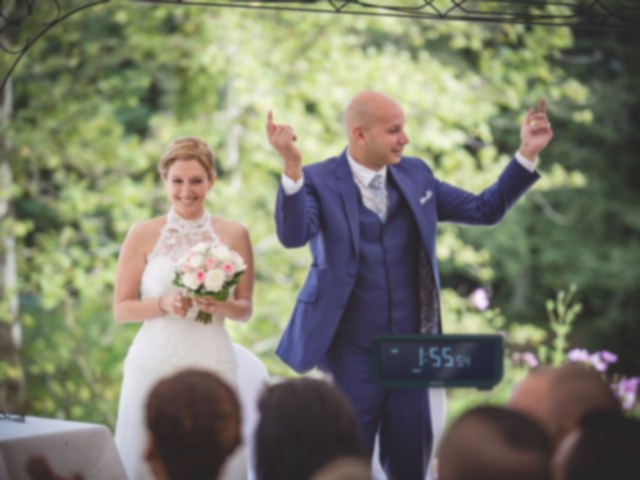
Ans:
**1:55**
